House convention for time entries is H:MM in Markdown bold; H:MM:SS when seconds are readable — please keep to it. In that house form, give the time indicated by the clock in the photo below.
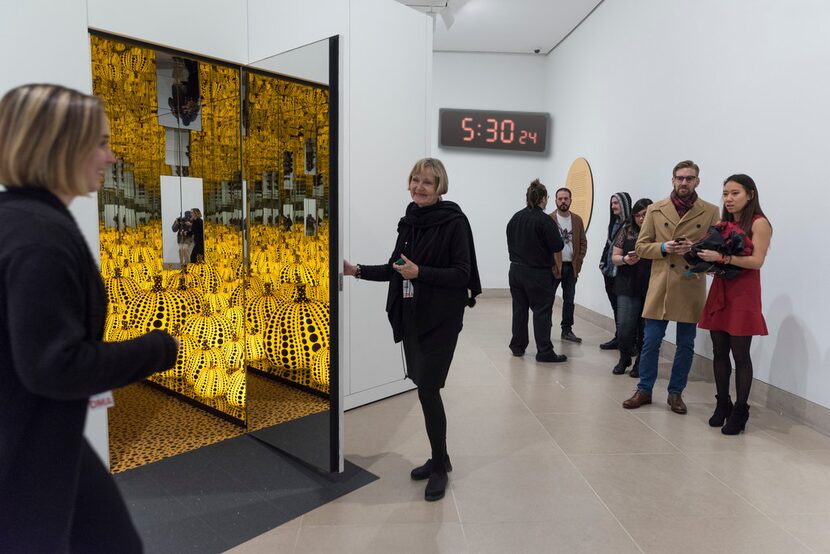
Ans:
**5:30:24**
